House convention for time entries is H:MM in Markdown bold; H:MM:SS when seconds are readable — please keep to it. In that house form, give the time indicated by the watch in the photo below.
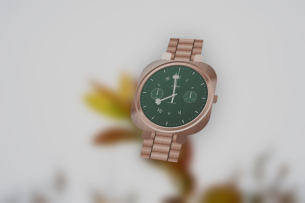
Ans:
**7:59**
